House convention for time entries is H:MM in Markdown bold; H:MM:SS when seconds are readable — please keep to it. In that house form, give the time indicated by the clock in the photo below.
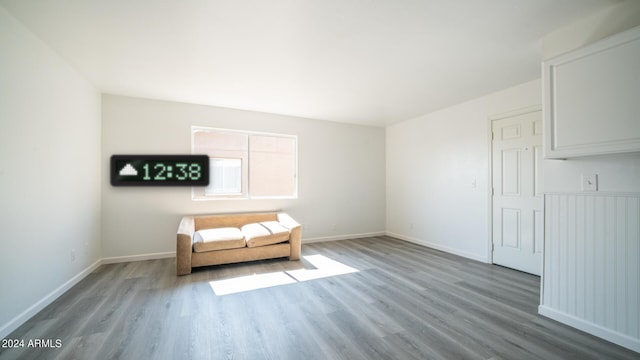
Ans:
**12:38**
